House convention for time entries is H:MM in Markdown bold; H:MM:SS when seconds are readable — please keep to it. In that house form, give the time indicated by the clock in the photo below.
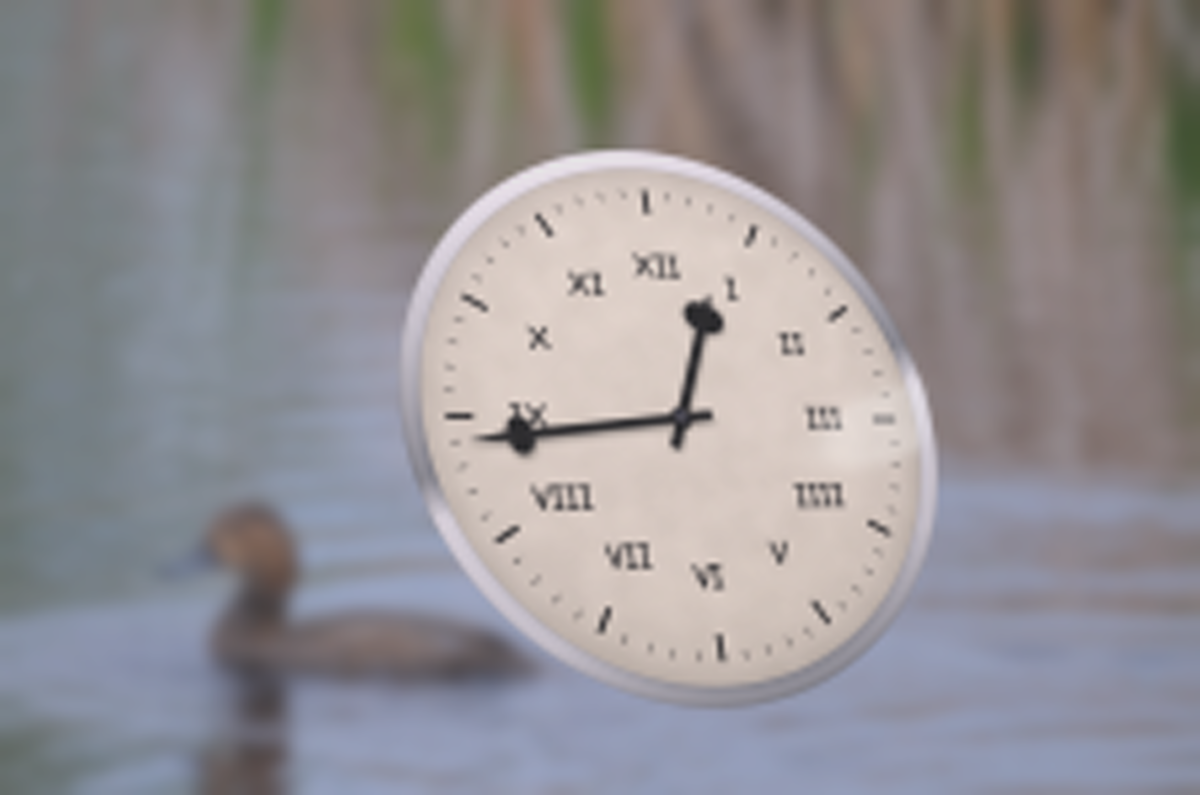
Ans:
**12:44**
